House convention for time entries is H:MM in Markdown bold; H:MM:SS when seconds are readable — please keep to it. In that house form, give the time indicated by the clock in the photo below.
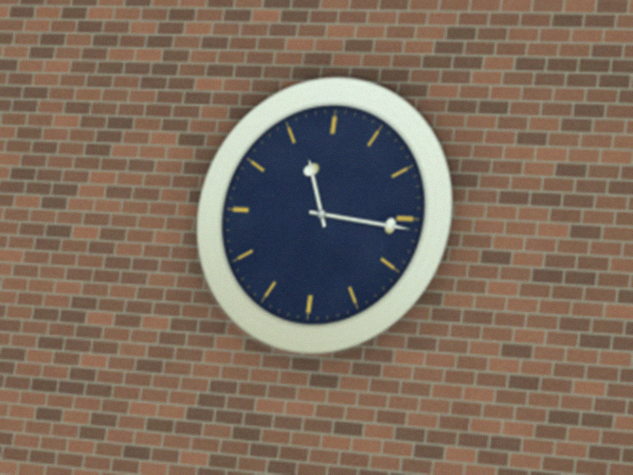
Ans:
**11:16**
